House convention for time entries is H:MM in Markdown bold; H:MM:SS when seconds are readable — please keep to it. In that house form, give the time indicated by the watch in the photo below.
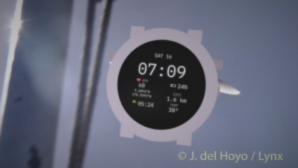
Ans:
**7:09**
